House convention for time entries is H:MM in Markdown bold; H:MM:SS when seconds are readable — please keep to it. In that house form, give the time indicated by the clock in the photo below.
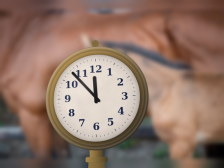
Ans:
**11:53**
